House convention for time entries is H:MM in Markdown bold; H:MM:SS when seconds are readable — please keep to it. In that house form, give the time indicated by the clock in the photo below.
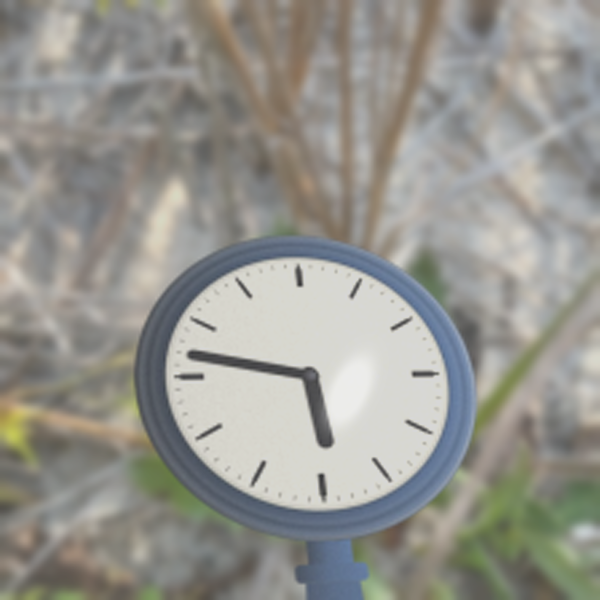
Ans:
**5:47**
